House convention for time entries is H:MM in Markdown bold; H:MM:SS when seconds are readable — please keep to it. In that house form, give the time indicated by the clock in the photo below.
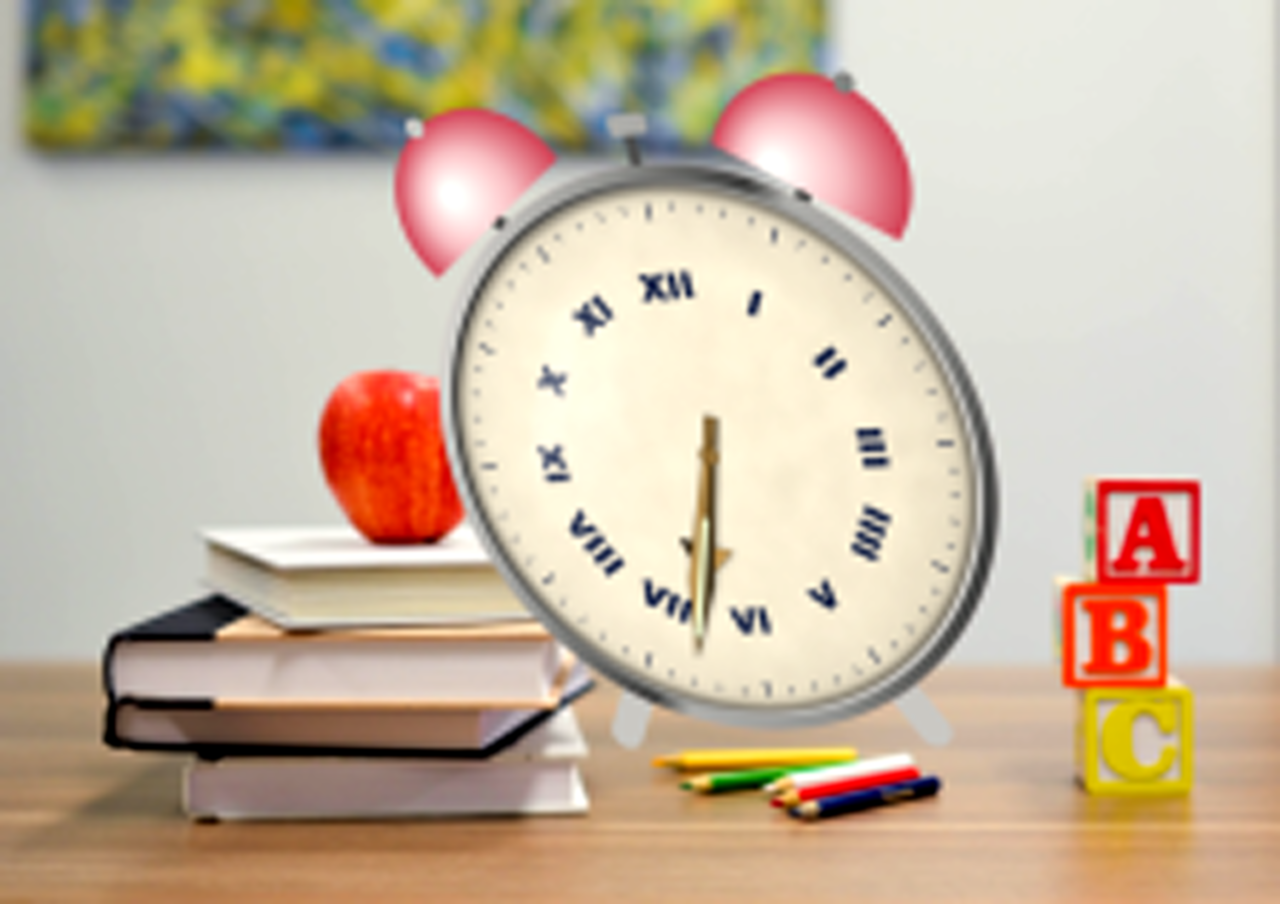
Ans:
**6:33**
